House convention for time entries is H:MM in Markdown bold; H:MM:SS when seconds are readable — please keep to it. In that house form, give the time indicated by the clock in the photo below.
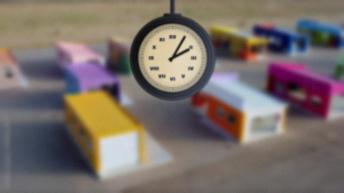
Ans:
**2:05**
